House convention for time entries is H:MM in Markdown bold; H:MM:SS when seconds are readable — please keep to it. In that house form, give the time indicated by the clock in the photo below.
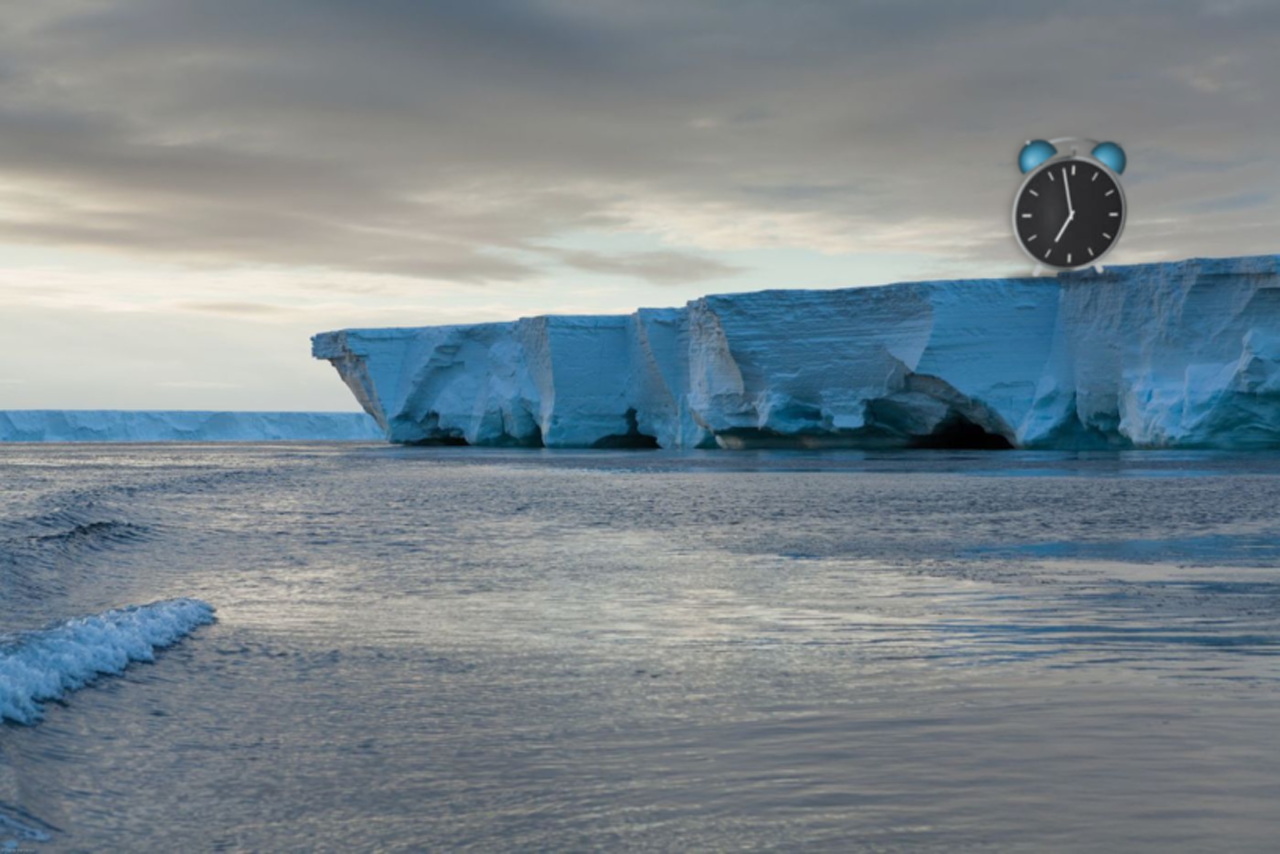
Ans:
**6:58**
